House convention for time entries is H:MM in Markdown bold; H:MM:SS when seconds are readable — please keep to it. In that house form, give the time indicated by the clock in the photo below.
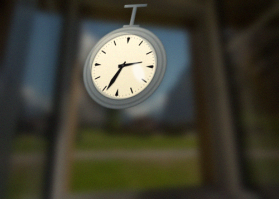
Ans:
**2:34**
